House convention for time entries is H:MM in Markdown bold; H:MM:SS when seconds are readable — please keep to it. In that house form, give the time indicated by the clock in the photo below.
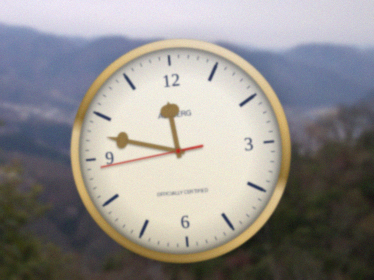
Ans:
**11:47:44**
